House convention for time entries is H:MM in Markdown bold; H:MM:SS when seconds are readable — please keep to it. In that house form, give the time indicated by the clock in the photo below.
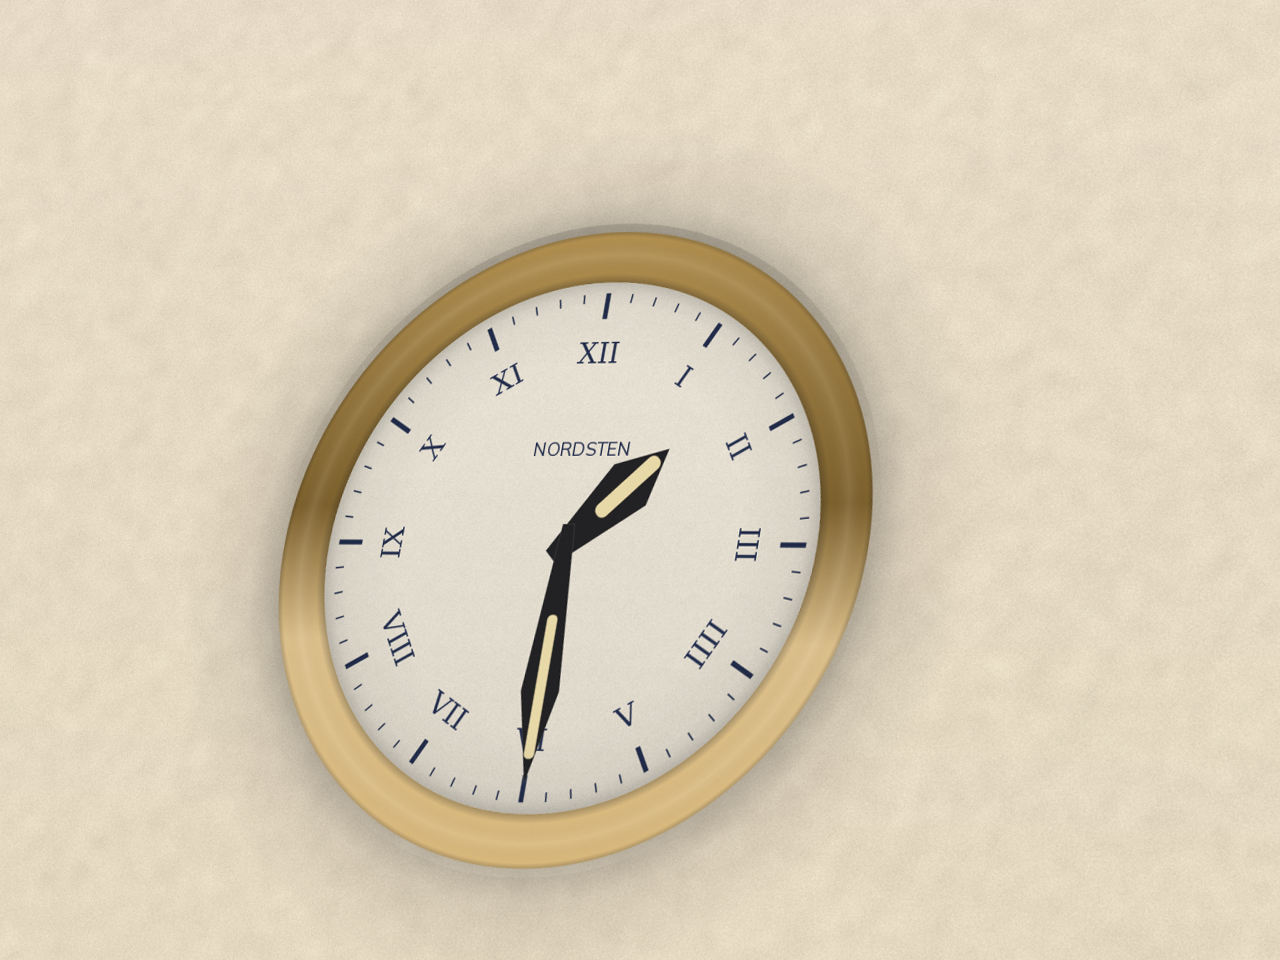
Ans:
**1:30**
